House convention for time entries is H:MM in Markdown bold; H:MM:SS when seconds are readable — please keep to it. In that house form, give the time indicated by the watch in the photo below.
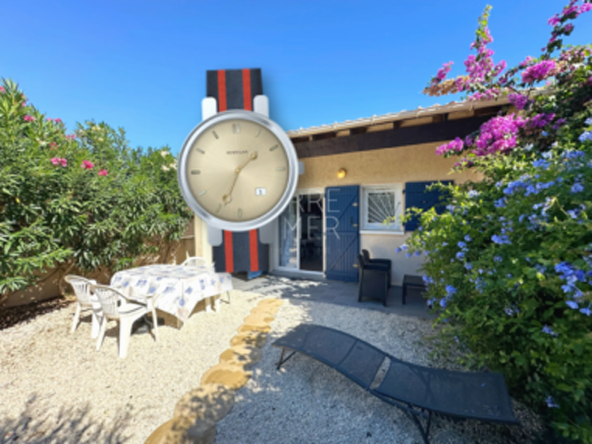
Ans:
**1:34**
